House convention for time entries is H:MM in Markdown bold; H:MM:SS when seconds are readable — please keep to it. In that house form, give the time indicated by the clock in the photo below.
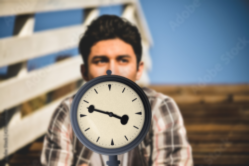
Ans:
**3:48**
